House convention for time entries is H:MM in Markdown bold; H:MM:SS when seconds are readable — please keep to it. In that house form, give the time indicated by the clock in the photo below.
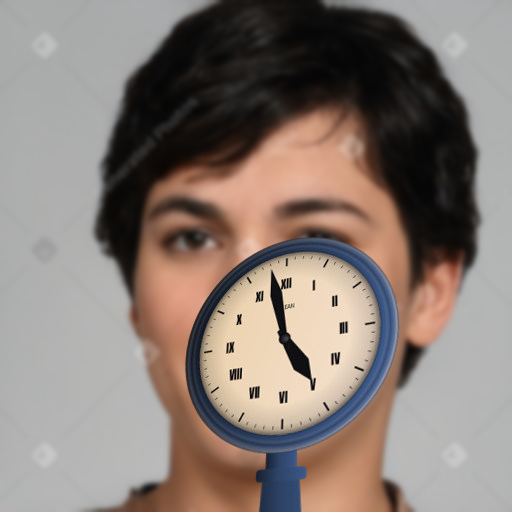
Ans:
**4:58**
